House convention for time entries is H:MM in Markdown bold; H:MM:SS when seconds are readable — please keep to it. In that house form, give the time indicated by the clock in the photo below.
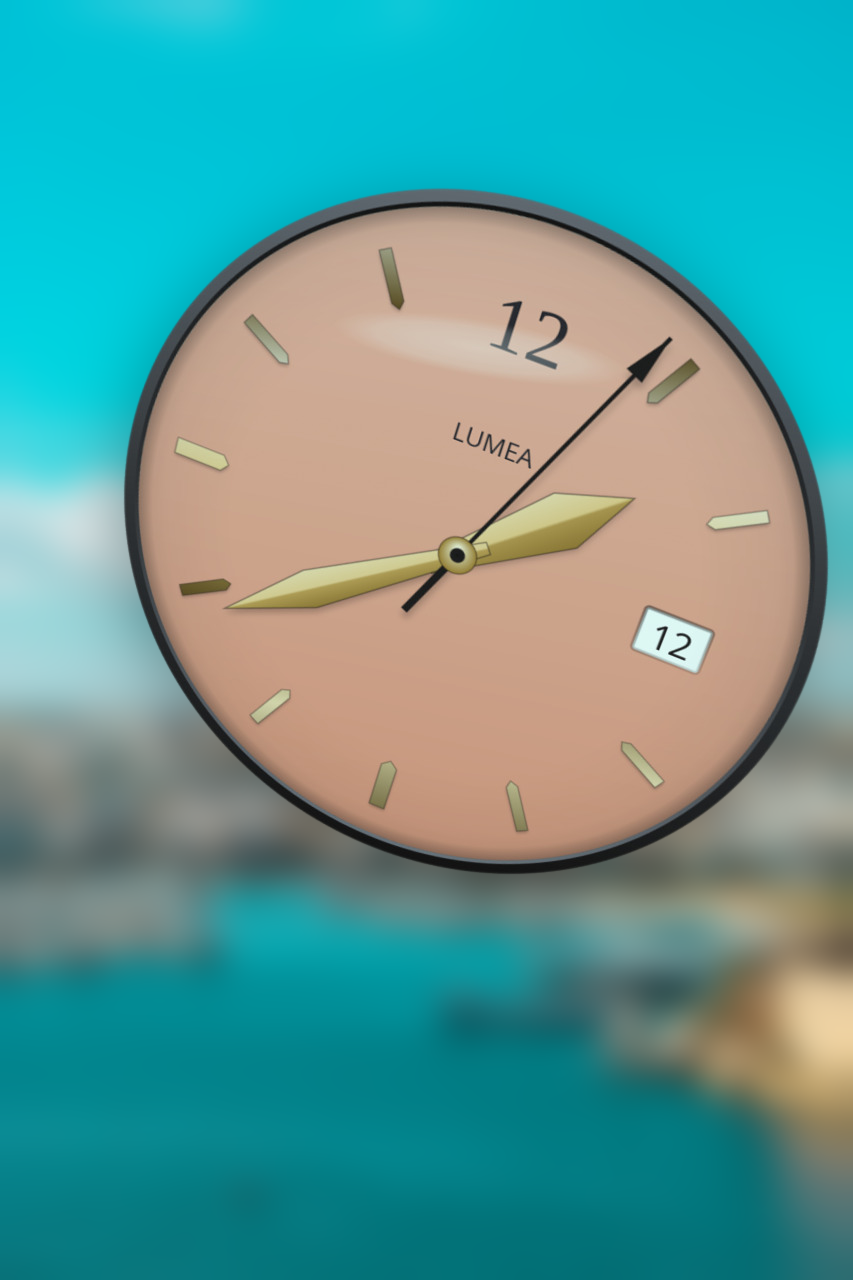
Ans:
**1:39:04**
